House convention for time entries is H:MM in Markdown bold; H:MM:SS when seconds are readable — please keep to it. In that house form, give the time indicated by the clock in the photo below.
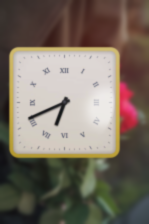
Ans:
**6:41**
